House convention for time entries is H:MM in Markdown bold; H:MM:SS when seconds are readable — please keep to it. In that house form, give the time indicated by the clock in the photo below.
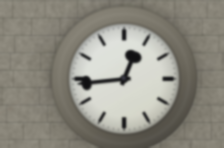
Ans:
**12:44**
